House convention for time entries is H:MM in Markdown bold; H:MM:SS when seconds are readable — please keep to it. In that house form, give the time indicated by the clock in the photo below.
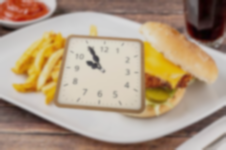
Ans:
**9:55**
